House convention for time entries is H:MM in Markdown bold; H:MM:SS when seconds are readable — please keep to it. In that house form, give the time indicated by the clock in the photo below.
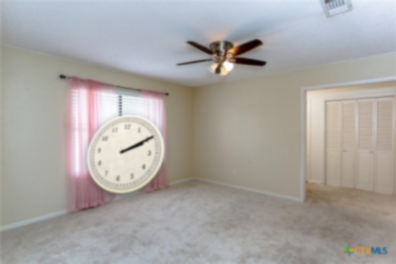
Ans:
**2:10**
